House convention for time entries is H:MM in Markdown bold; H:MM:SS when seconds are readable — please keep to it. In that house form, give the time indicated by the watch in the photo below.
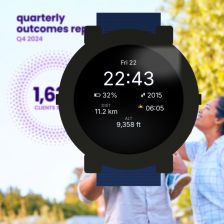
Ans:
**22:43**
